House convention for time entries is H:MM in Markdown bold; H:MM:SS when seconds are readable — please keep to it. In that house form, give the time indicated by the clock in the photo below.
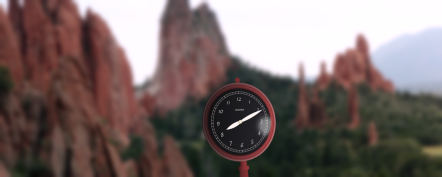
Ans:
**8:11**
